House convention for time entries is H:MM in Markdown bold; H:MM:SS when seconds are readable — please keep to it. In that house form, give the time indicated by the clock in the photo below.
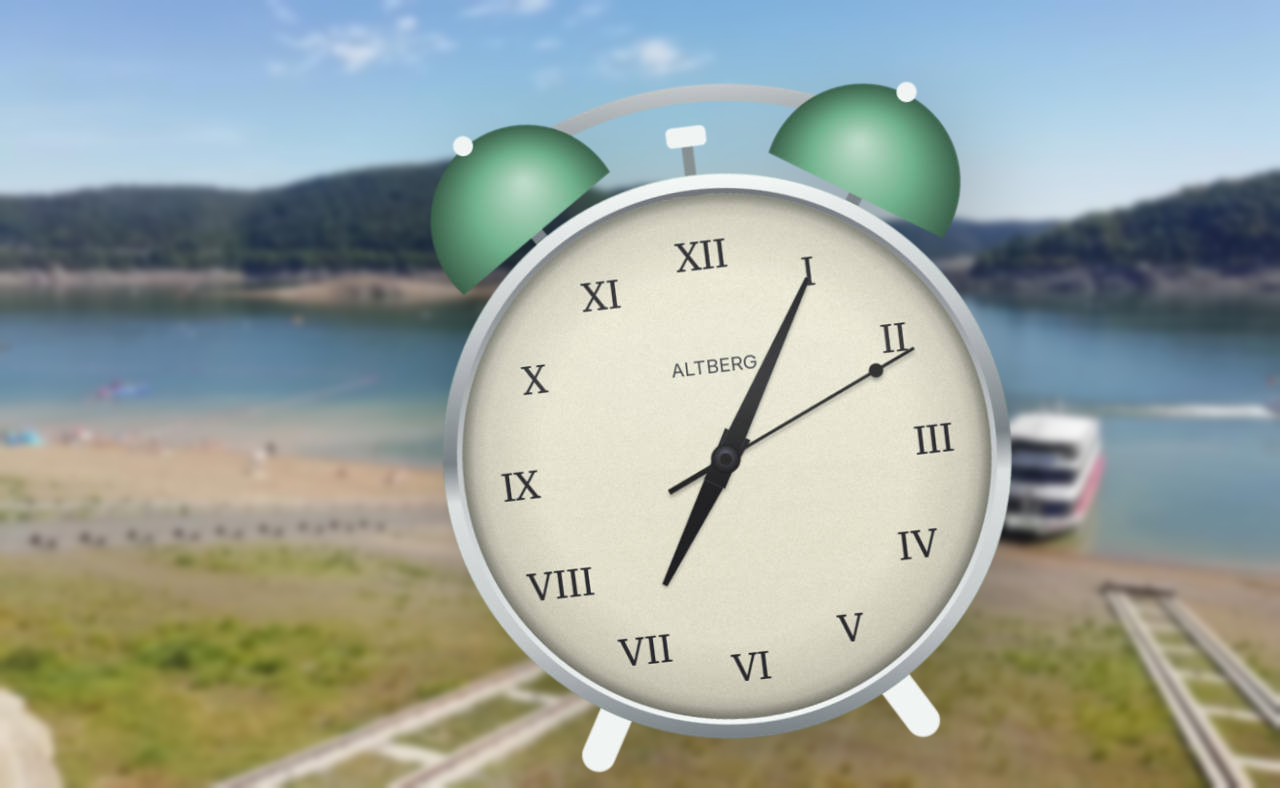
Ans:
**7:05:11**
